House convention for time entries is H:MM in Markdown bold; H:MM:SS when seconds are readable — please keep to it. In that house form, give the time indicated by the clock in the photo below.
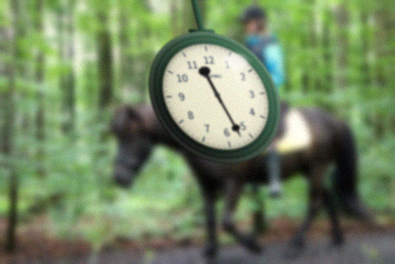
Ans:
**11:27**
